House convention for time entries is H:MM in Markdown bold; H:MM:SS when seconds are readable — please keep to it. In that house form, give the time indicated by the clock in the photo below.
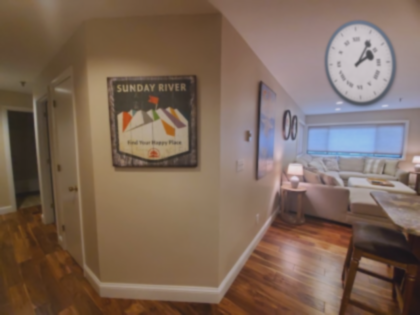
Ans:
**2:06**
